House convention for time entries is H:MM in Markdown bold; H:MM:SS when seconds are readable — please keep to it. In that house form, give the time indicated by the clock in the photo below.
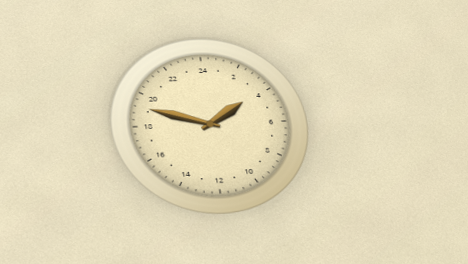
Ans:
**3:48**
